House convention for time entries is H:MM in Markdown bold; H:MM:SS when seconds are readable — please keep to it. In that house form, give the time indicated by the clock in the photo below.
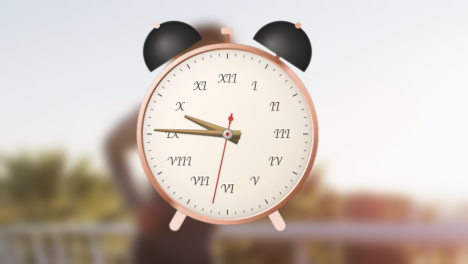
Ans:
**9:45:32**
